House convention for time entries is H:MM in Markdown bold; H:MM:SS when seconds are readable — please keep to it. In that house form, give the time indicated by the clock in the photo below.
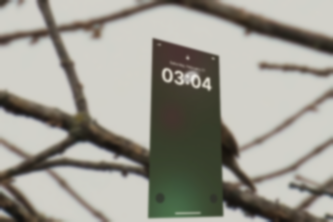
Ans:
**3:04**
